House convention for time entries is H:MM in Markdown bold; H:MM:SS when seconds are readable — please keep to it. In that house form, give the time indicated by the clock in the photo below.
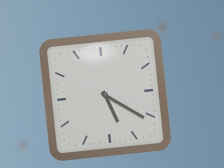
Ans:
**5:21**
